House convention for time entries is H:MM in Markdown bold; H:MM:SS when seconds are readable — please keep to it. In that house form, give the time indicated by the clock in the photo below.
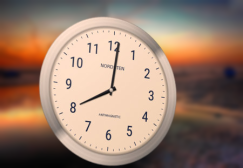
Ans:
**8:01**
